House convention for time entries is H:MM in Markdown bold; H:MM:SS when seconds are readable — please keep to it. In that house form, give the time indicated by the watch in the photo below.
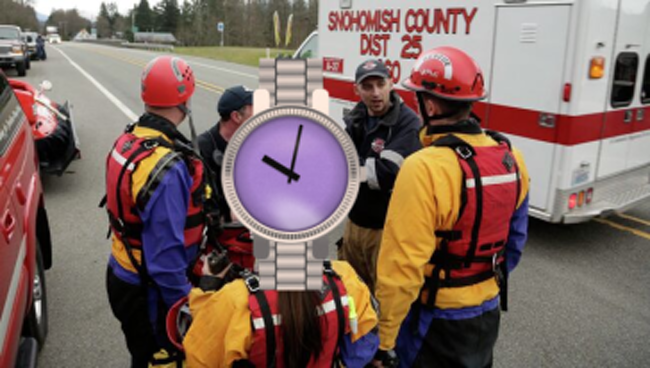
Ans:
**10:02**
